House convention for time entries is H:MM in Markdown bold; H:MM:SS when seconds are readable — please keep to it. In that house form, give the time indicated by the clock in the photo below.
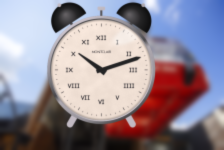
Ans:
**10:12**
